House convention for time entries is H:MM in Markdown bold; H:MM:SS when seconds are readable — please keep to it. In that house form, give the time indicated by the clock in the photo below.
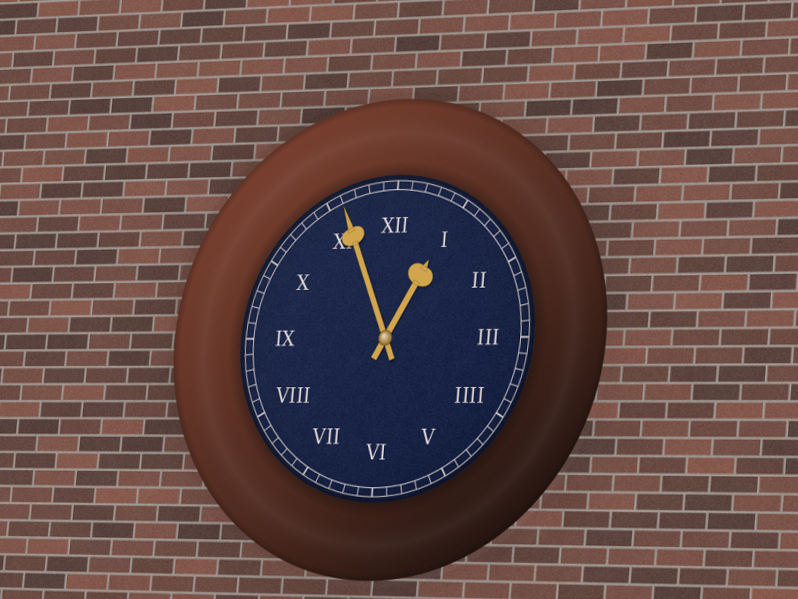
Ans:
**12:56**
